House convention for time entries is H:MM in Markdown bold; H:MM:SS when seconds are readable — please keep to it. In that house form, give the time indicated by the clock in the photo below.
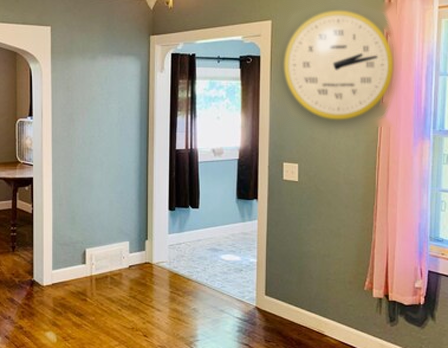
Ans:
**2:13**
